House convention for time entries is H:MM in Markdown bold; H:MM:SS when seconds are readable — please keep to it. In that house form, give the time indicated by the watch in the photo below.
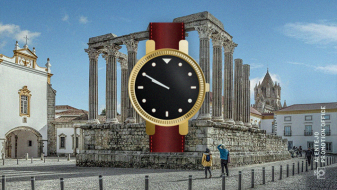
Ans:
**9:50**
